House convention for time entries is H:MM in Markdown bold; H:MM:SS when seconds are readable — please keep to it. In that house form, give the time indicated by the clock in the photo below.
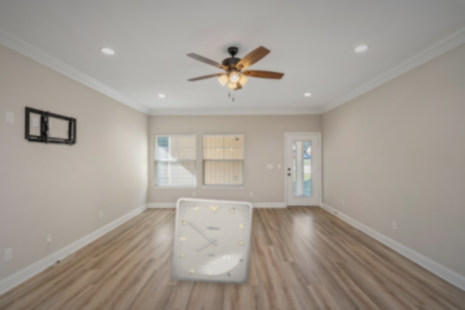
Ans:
**7:51**
